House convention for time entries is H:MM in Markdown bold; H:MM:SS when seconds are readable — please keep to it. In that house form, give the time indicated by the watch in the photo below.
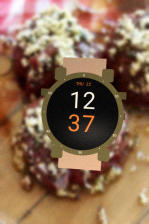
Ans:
**12:37**
